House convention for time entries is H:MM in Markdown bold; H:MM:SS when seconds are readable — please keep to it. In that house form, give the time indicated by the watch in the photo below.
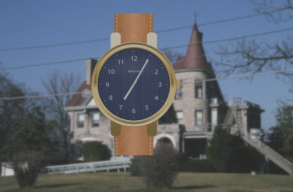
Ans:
**7:05**
